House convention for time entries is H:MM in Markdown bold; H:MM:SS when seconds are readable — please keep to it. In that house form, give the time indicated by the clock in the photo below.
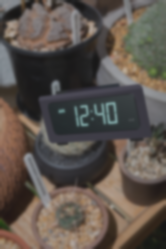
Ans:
**12:40**
